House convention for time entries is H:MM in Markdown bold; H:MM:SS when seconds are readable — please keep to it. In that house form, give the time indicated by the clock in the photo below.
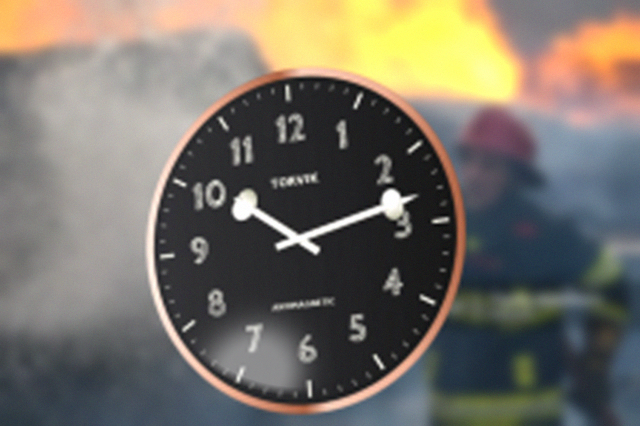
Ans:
**10:13**
